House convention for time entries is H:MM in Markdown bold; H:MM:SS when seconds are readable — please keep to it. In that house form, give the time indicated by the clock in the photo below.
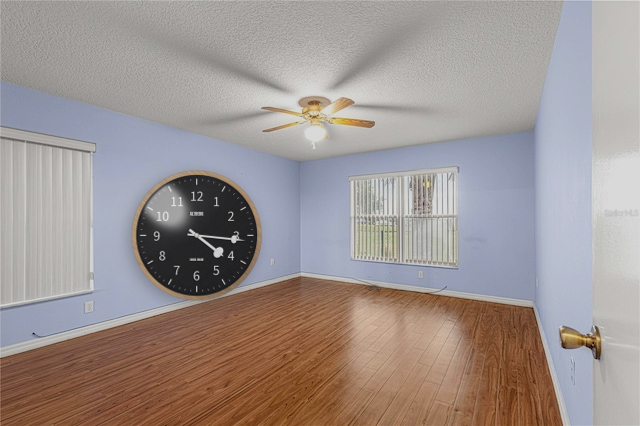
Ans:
**4:16**
